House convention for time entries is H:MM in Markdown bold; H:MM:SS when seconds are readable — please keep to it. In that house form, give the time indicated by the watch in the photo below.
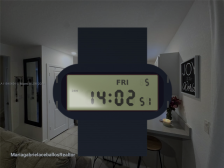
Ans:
**14:02:51**
